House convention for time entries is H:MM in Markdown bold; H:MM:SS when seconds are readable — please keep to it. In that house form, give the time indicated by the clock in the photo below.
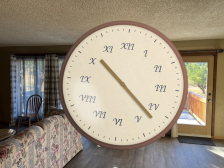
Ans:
**10:22**
